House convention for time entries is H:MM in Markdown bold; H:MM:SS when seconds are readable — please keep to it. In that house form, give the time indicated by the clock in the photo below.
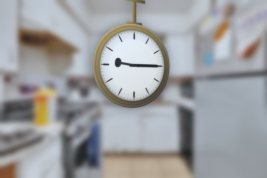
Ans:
**9:15**
